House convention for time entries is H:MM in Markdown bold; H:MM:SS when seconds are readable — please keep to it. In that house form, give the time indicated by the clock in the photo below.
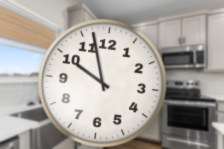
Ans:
**9:57**
